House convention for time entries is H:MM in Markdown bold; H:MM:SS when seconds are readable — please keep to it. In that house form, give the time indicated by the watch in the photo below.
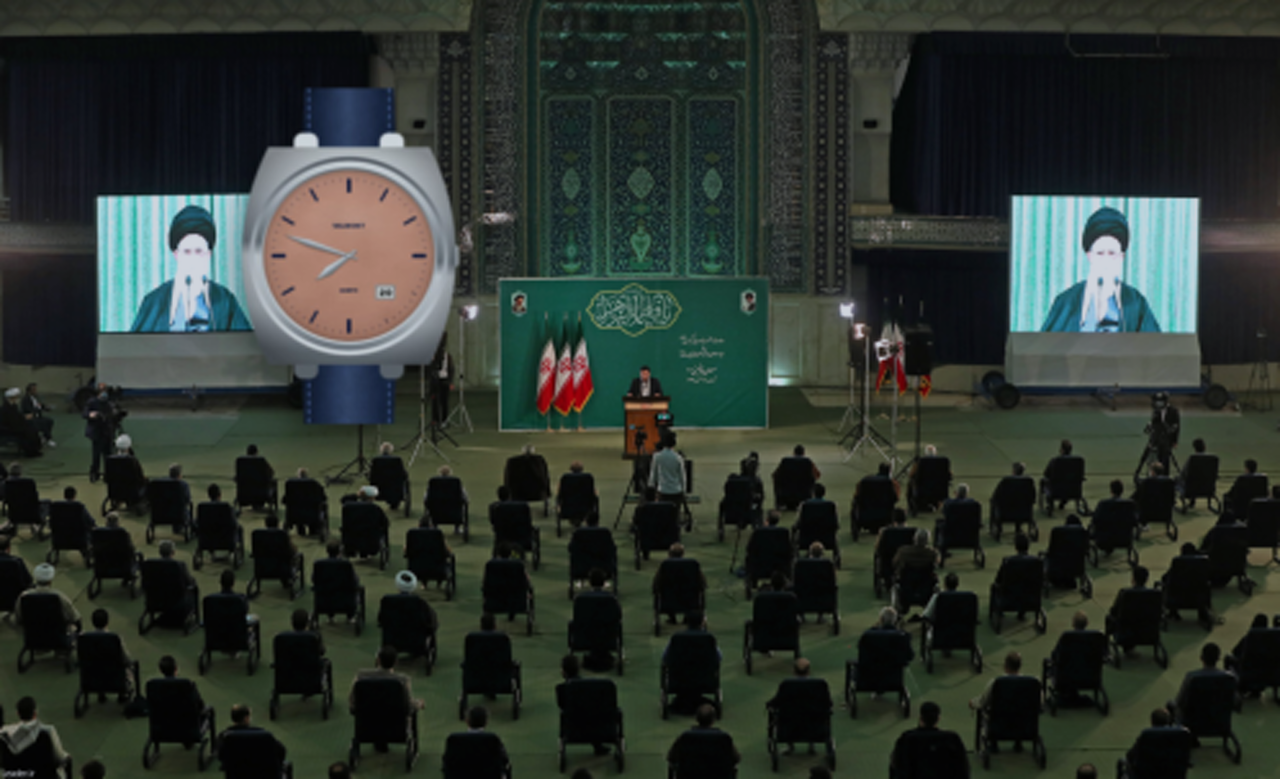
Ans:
**7:48**
